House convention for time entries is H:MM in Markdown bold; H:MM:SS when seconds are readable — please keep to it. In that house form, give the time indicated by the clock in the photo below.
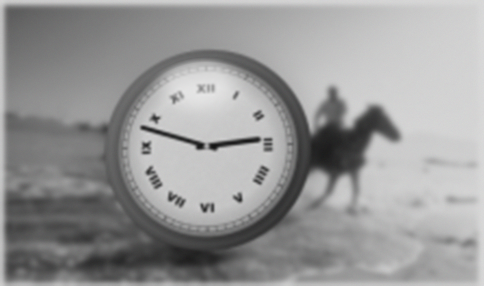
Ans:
**2:48**
